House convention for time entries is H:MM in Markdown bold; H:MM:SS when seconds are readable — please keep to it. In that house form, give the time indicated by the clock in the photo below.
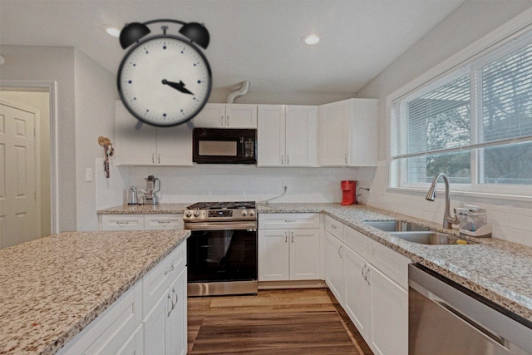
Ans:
**3:19**
